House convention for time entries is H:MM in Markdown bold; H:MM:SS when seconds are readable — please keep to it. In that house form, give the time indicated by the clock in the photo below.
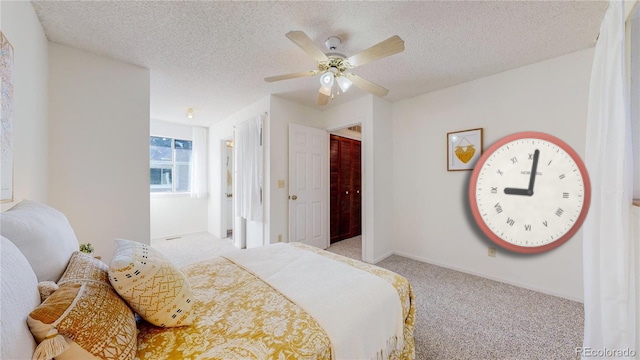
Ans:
**9:01**
